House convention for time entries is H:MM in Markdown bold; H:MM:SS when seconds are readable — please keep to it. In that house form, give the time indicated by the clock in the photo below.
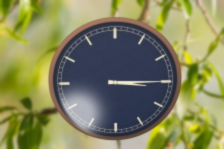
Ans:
**3:15**
